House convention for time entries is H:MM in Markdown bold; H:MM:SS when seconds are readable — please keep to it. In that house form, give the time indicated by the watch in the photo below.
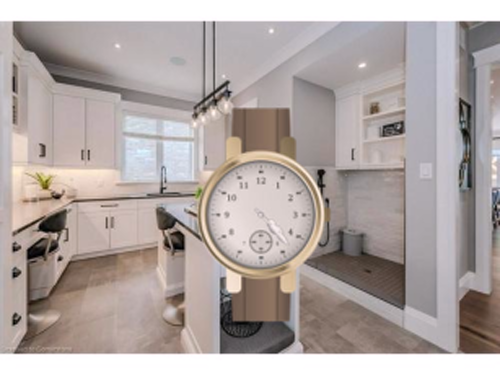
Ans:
**4:23**
